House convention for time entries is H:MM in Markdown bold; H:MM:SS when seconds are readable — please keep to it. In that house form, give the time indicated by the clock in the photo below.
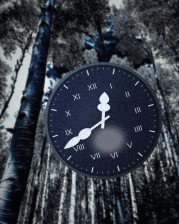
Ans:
**12:42**
